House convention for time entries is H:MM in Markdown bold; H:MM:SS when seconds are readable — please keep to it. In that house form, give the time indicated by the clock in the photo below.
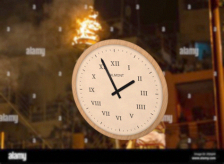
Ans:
**1:56**
